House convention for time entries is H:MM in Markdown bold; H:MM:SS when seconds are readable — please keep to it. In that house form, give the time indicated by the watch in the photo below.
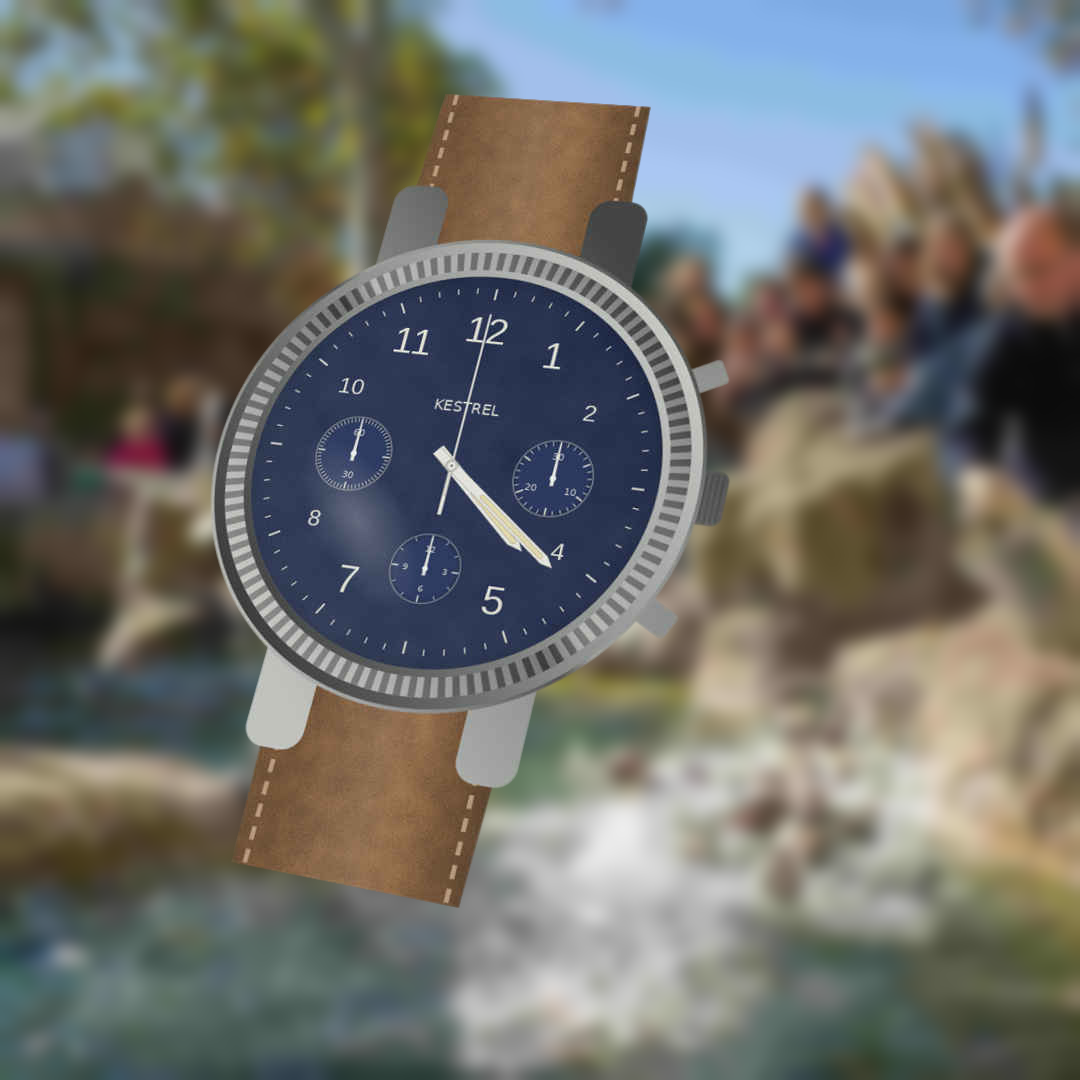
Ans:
**4:21:00**
